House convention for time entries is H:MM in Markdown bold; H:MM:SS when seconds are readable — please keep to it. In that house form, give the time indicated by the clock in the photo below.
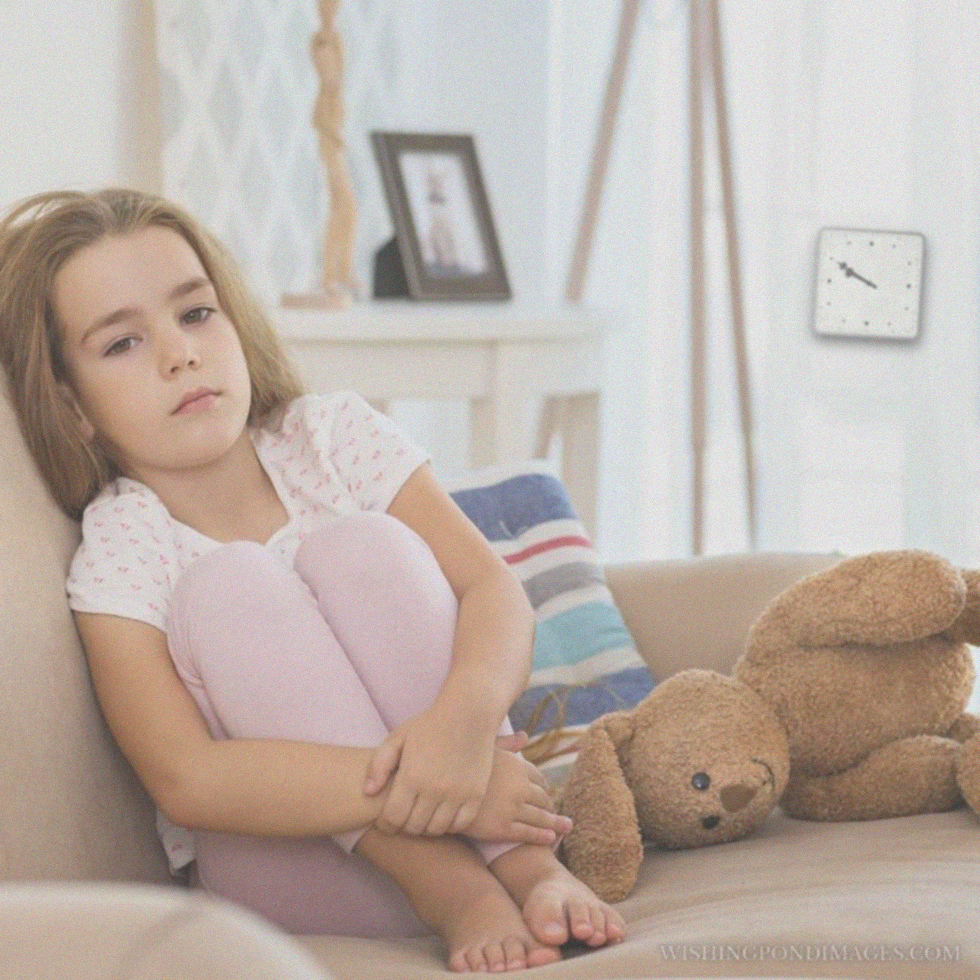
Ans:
**9:50**
